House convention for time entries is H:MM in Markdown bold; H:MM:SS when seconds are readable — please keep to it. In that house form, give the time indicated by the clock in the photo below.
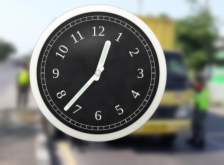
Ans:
**12:37**
